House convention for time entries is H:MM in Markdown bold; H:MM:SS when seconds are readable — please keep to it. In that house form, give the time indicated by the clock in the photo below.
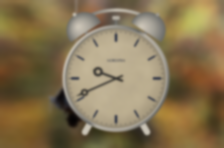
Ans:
**9:41**
